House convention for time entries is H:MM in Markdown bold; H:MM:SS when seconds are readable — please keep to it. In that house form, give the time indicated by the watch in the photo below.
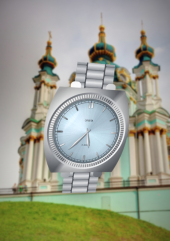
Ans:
**5:37**
